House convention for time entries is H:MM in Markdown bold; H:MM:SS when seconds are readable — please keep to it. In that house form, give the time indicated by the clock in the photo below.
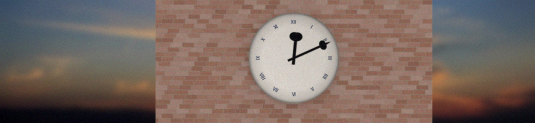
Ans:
**12:11**
